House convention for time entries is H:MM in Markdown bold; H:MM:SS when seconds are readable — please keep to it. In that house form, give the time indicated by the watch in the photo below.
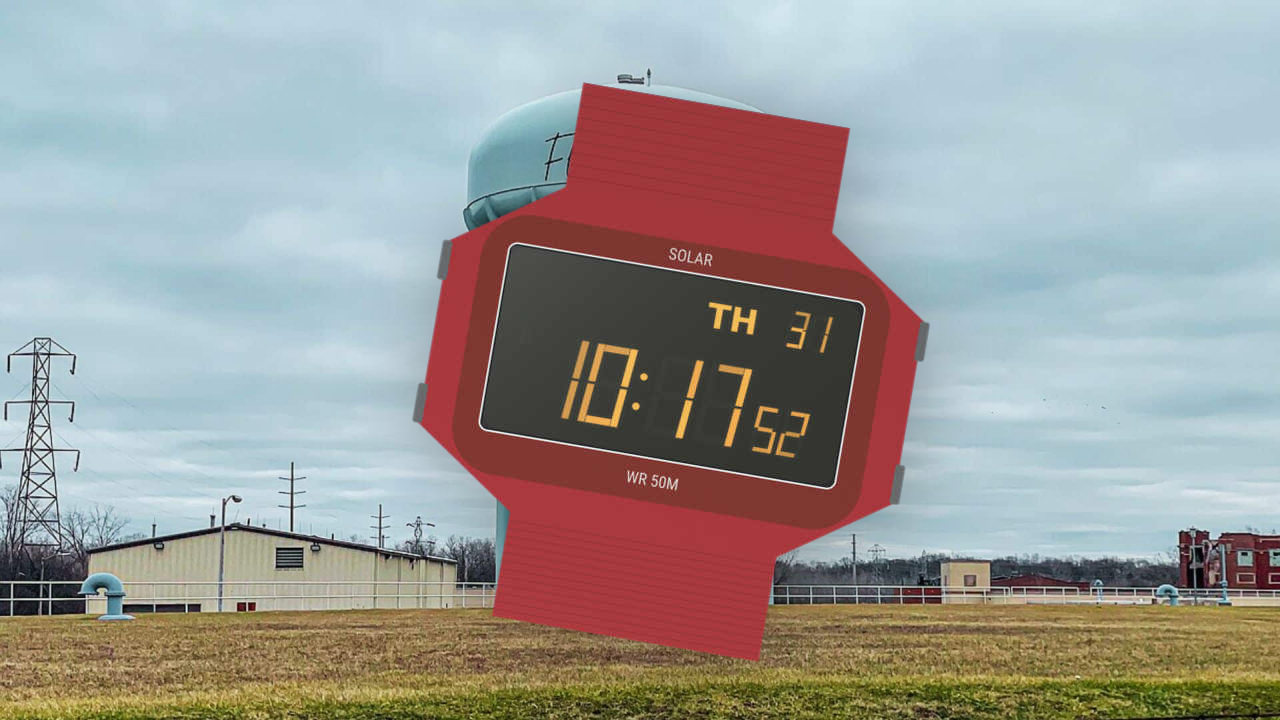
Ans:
**10:17:52**
